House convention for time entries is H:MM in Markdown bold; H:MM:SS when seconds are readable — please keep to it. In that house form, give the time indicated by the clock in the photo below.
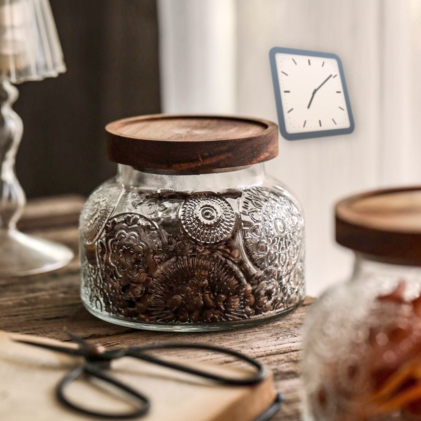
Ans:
**7:09**
